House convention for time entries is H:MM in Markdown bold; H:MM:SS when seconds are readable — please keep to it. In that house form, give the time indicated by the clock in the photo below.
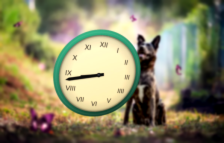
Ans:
**8:43**
